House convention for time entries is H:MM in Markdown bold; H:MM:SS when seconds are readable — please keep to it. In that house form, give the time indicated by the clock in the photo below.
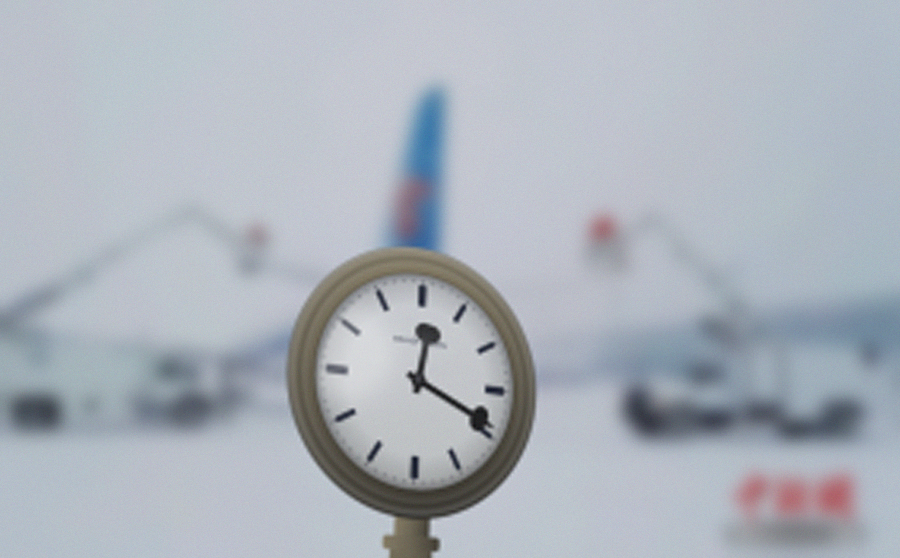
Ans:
**12:19**
